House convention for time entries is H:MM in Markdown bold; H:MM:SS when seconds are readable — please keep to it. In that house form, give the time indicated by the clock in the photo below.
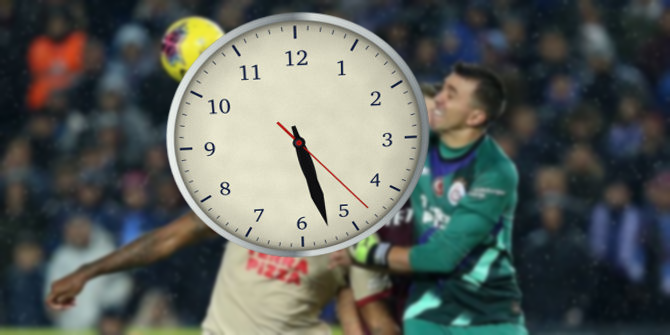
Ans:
**5:27:23**
